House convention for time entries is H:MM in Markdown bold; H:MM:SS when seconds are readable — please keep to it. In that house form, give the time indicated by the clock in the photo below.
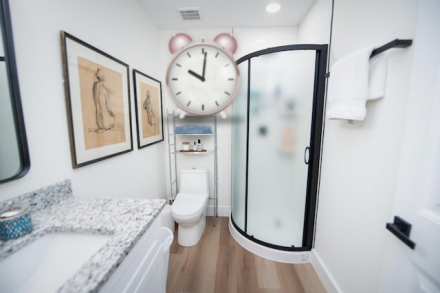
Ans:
**10:01**
